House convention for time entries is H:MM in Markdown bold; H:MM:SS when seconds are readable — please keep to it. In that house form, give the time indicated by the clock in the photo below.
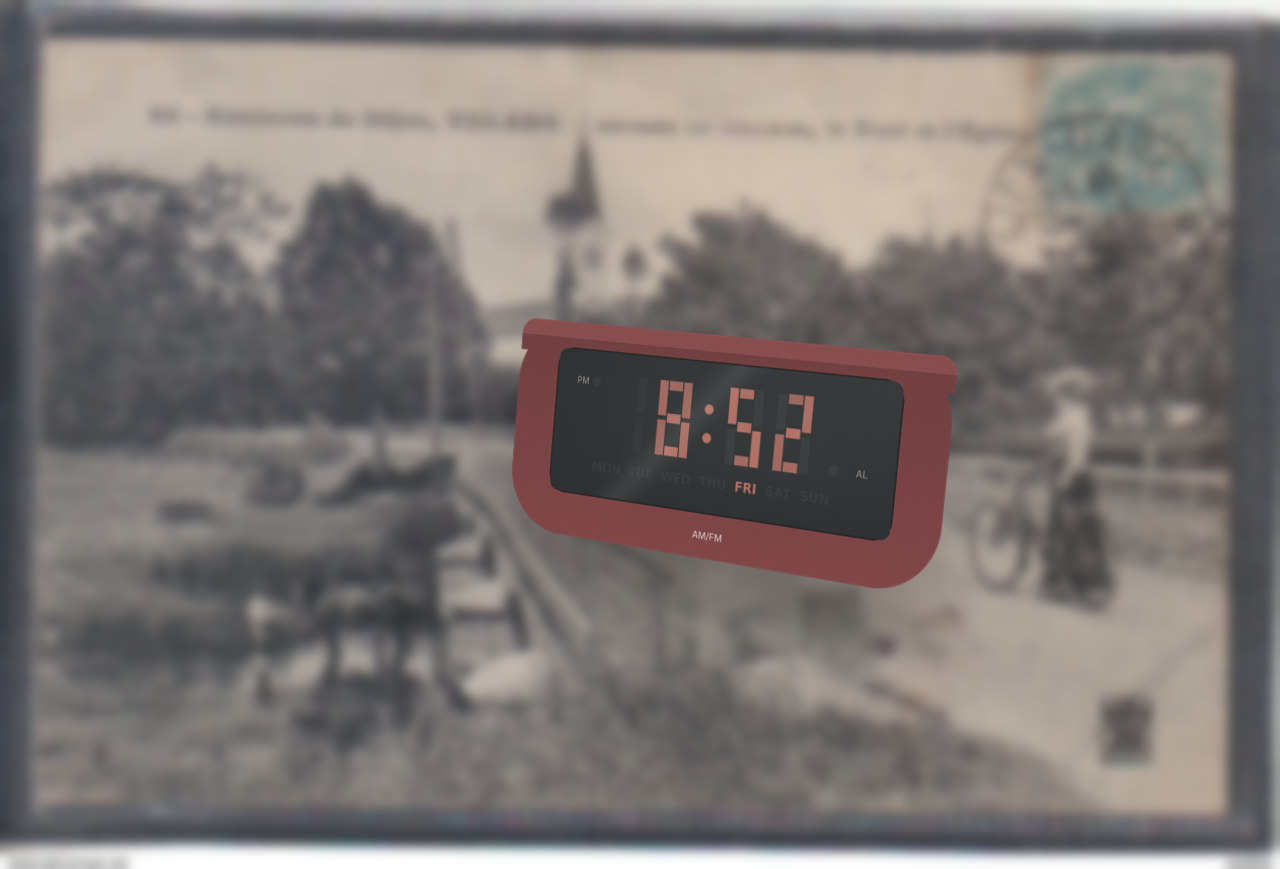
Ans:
**8:52**
